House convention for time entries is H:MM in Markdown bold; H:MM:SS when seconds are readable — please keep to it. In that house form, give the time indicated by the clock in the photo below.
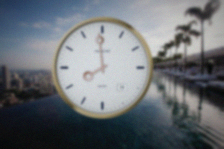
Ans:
**7:59**
